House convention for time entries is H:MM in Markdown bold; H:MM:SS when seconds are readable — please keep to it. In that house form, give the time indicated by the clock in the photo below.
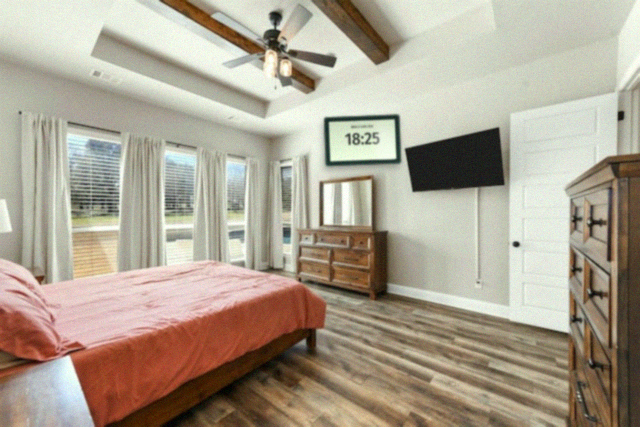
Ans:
**18:25**
